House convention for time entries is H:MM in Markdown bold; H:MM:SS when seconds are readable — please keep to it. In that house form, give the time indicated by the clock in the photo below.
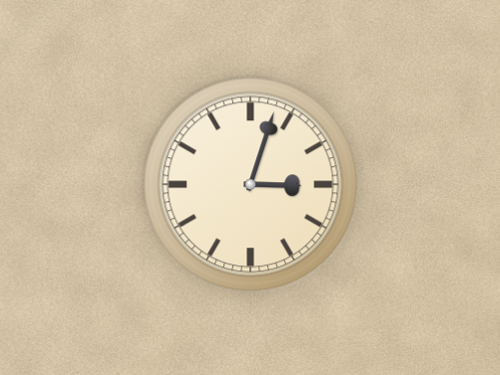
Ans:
**3:03**
